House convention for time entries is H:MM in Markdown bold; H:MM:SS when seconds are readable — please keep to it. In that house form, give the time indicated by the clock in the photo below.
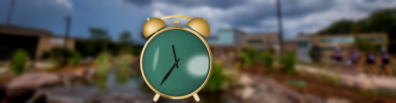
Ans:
**11:36**
